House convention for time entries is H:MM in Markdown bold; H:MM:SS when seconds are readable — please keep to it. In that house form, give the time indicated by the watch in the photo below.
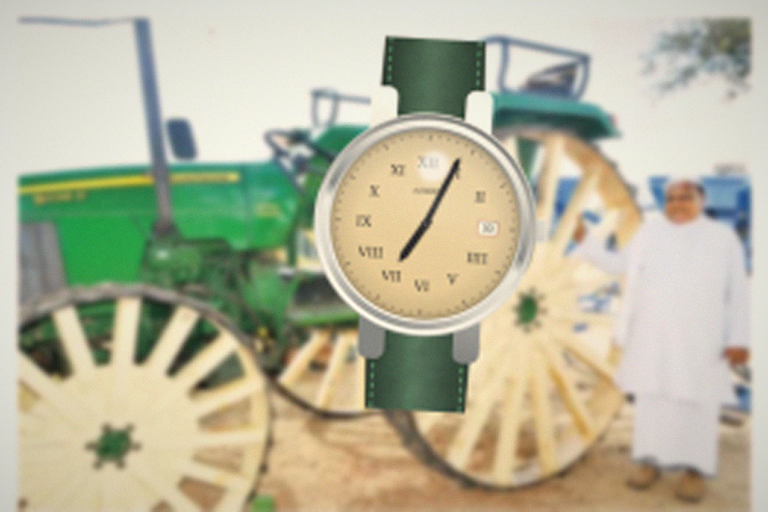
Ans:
**7:04**
